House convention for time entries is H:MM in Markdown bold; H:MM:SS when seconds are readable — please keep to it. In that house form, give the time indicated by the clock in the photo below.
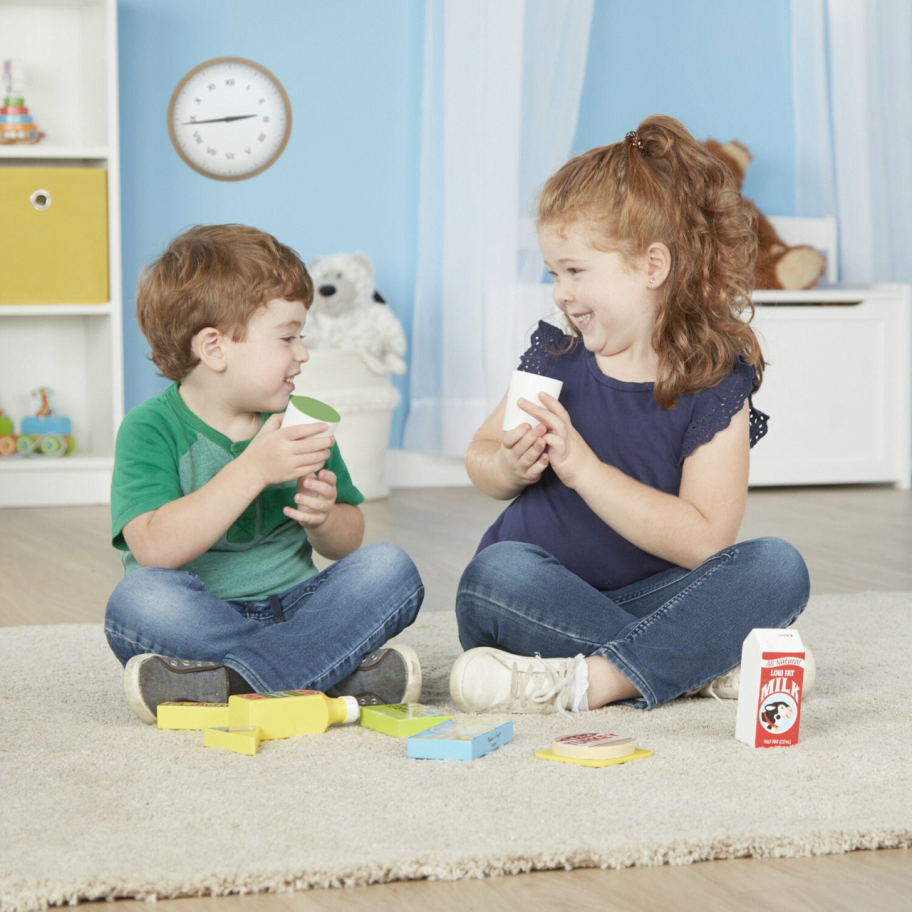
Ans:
**2:44**
